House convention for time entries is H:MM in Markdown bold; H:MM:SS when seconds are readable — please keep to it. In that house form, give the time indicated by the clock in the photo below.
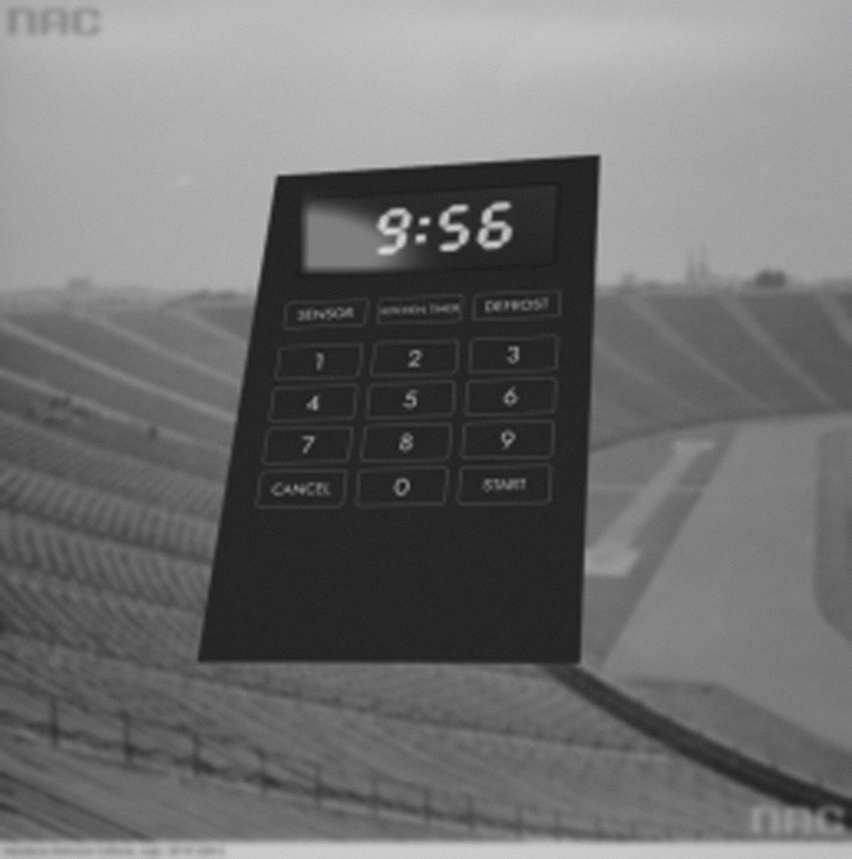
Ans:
**9:56**
